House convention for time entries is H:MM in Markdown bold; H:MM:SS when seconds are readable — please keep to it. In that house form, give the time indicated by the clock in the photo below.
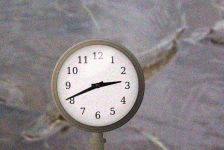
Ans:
**2:41**
